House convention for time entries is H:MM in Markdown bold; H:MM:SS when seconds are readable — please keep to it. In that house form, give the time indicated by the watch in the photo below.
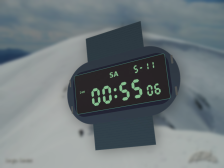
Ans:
**0:55:06**
